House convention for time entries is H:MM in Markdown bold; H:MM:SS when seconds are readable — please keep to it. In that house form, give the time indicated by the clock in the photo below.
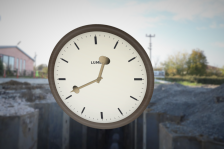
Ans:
**12:41**
